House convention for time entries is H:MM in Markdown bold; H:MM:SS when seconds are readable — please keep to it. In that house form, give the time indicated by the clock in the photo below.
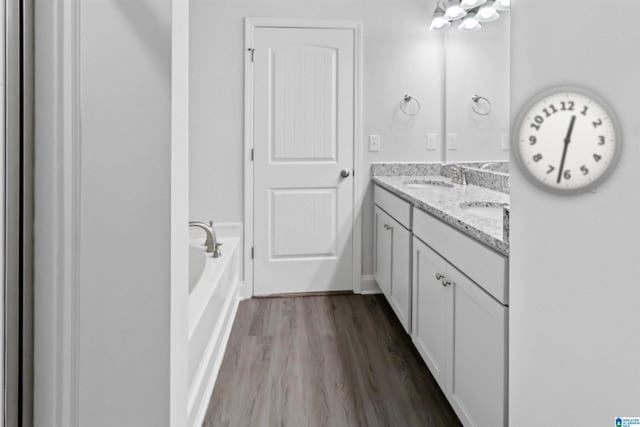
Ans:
**12:32**
